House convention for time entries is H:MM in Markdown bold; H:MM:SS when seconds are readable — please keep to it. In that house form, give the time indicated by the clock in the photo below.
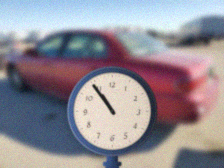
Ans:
**10:54**
